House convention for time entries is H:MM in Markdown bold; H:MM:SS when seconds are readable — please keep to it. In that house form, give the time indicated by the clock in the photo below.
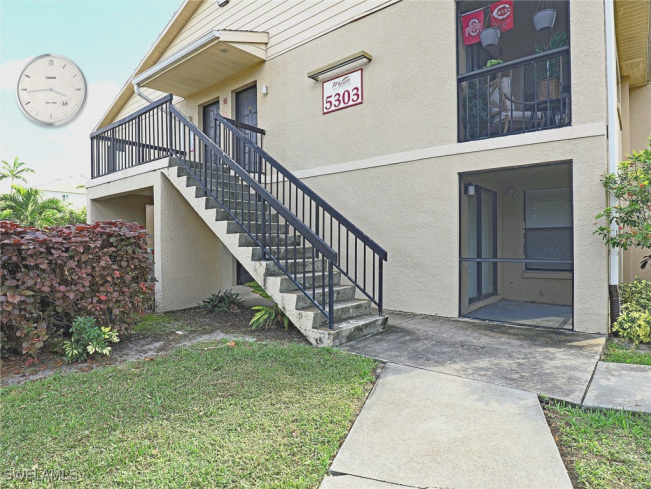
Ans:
**3:44**
